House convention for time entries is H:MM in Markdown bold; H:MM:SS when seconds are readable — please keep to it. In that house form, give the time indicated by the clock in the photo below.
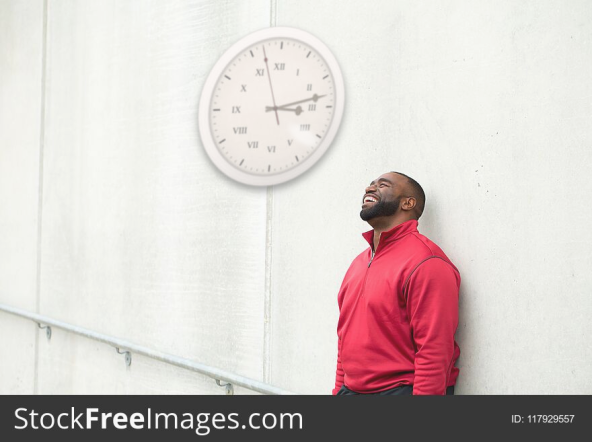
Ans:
**3:12:57**
